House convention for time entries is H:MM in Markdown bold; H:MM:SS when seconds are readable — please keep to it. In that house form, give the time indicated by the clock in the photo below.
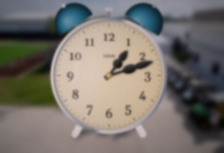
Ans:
**1:12**
